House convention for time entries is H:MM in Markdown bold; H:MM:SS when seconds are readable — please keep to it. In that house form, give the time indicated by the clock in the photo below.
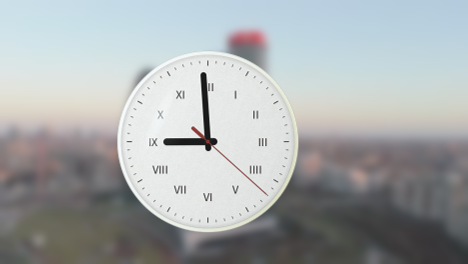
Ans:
**8:59:22**
